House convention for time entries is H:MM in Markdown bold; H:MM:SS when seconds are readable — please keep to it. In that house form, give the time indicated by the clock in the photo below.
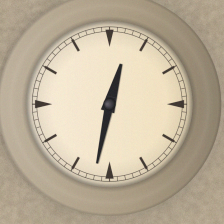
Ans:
**12:32**
